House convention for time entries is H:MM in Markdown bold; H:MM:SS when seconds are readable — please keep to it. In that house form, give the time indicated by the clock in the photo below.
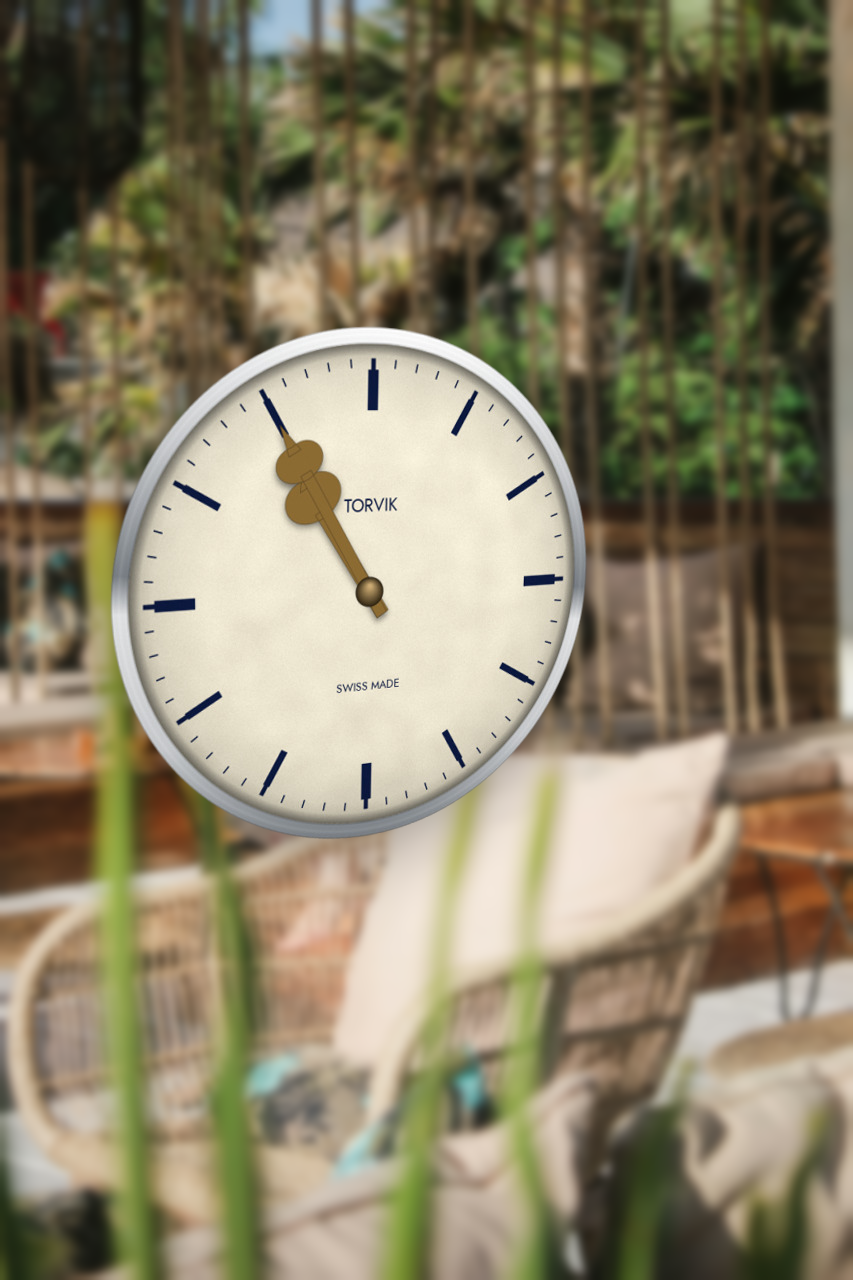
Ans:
**10:55**
